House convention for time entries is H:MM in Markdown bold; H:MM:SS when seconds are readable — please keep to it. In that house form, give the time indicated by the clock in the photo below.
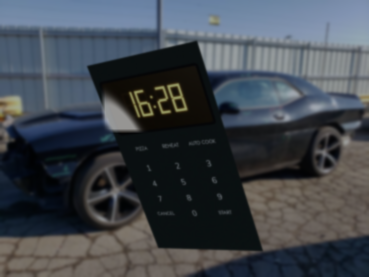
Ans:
**16:28**
